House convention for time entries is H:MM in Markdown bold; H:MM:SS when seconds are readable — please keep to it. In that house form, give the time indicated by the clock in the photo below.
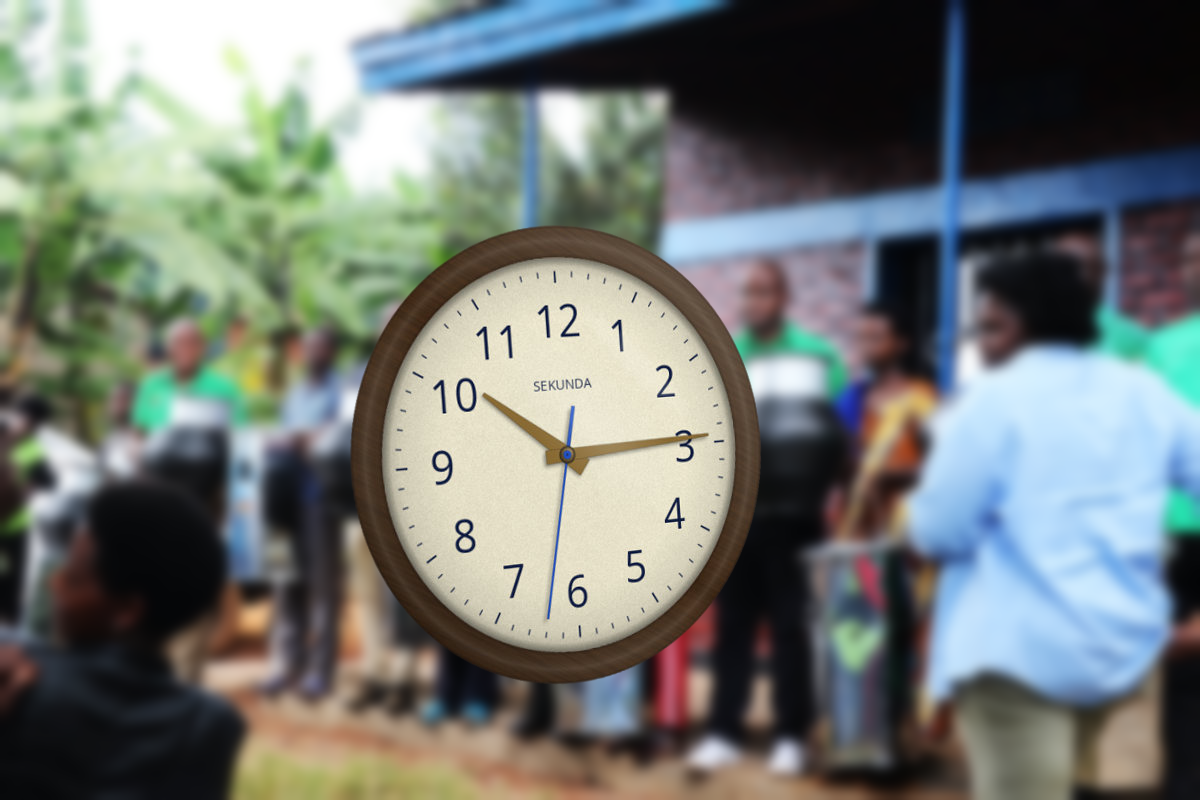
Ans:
**10:14:32**
